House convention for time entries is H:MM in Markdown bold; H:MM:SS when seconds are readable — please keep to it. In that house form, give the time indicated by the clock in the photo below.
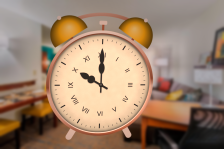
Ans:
**10:00**
